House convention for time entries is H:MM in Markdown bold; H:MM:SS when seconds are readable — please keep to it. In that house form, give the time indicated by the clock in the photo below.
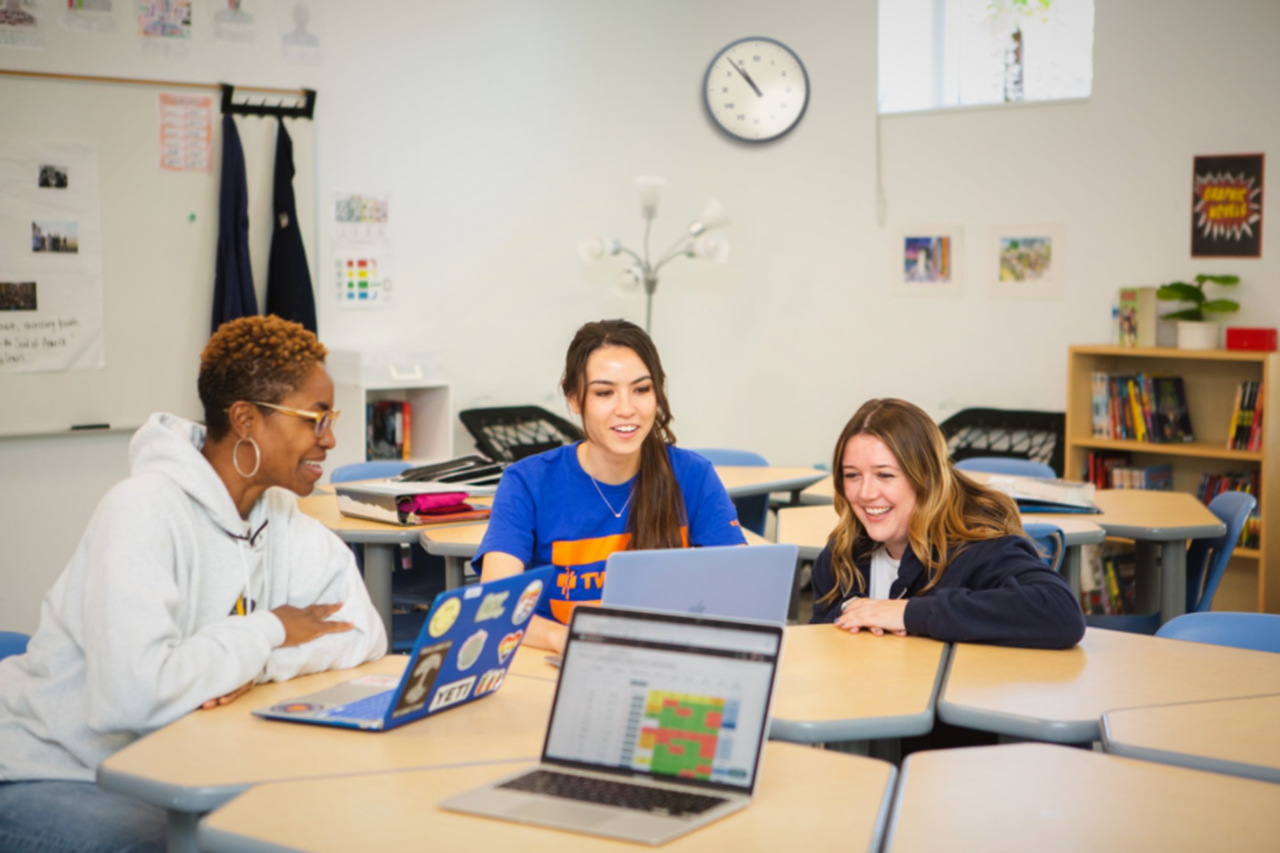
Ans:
**10:53**
